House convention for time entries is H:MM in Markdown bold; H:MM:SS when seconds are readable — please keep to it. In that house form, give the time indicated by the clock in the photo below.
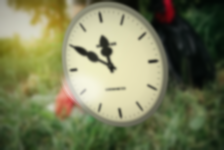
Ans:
**11:50**
